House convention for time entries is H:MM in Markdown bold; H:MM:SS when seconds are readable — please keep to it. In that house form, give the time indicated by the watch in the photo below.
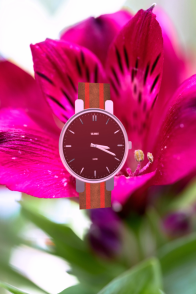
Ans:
**3:19**
